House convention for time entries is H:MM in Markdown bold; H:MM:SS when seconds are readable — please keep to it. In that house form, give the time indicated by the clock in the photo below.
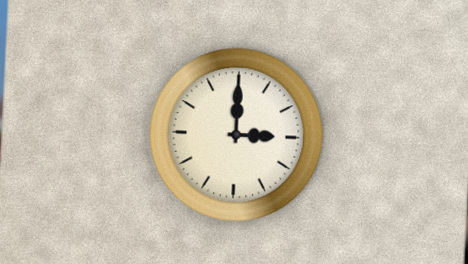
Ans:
**3:00**
